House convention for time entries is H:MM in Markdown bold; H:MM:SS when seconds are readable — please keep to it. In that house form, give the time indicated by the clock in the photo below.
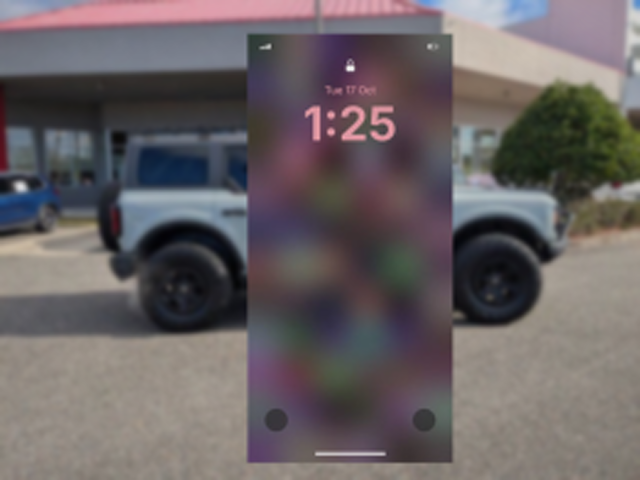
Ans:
**1:25**
